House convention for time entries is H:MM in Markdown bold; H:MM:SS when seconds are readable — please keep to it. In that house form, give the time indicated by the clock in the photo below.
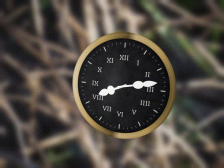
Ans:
**8:13**
